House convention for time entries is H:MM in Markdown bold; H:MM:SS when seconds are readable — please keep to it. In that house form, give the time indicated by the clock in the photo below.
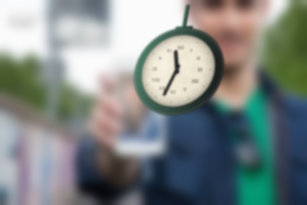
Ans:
**11:33**
